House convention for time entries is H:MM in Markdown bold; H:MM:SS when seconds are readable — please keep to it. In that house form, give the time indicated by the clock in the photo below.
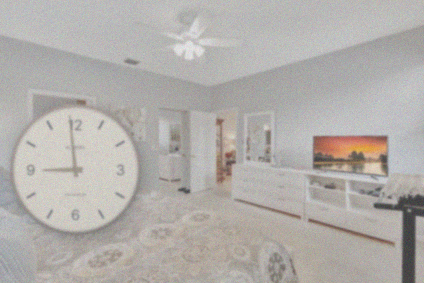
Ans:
**8:59**
